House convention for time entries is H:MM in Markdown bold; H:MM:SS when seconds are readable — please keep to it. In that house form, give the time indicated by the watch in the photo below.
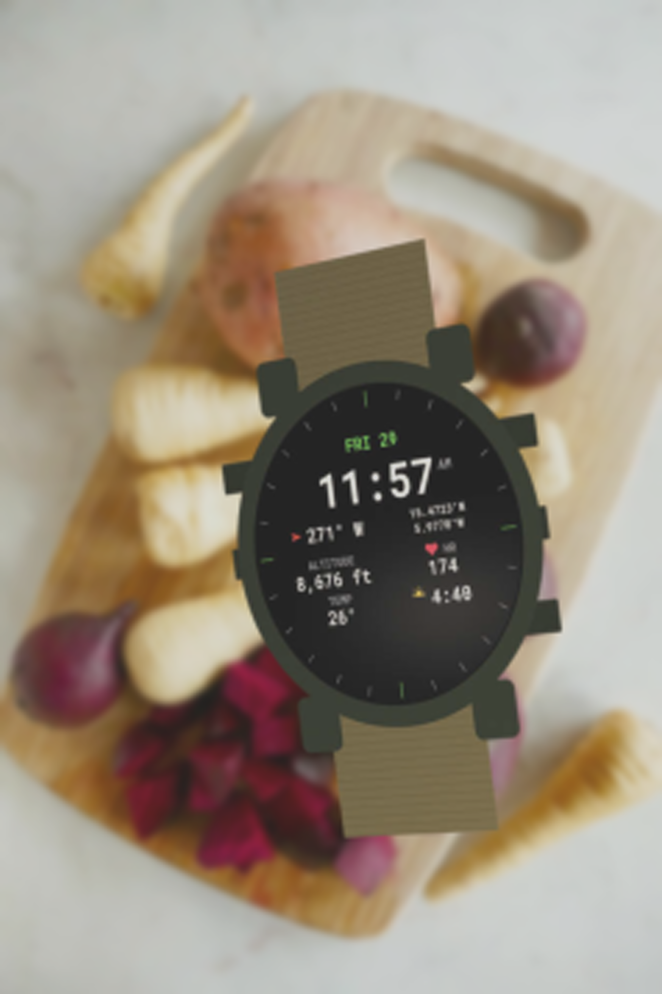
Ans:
**11:57**
